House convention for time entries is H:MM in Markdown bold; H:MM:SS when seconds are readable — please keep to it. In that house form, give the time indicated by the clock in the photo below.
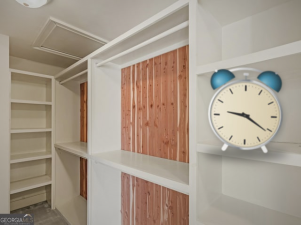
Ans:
**9:21**
